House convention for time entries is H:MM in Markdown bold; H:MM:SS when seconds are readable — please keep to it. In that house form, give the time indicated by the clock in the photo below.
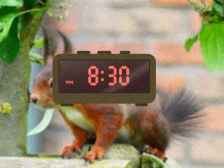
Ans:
**8:30**
